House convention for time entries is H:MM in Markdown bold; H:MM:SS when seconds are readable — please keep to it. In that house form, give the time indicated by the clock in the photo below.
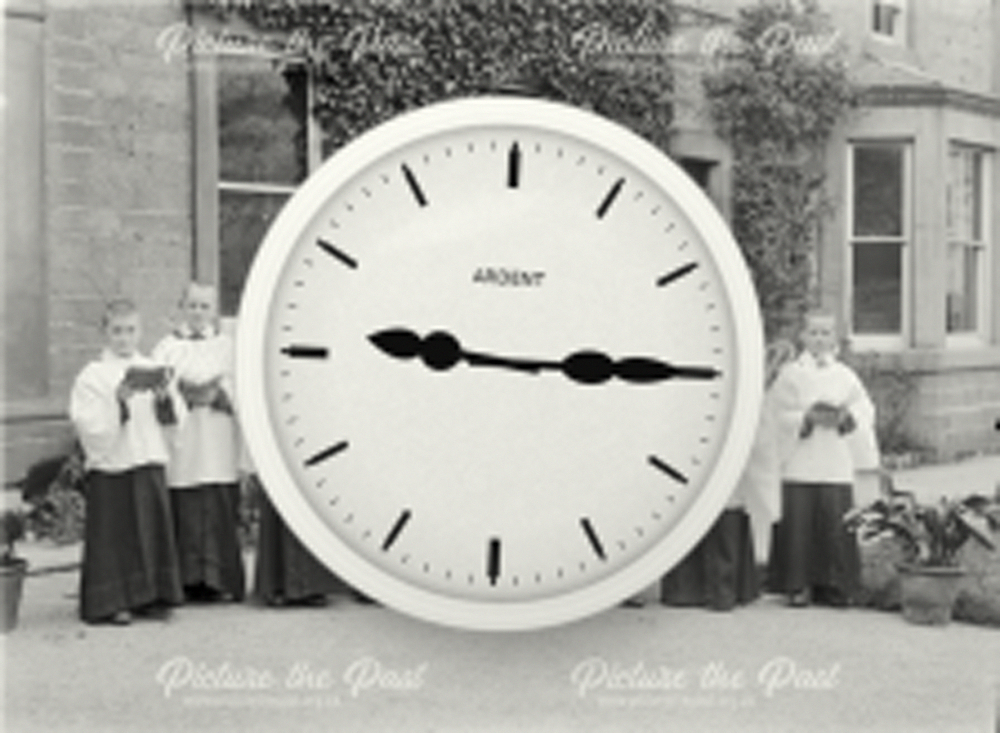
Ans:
**9:15**
